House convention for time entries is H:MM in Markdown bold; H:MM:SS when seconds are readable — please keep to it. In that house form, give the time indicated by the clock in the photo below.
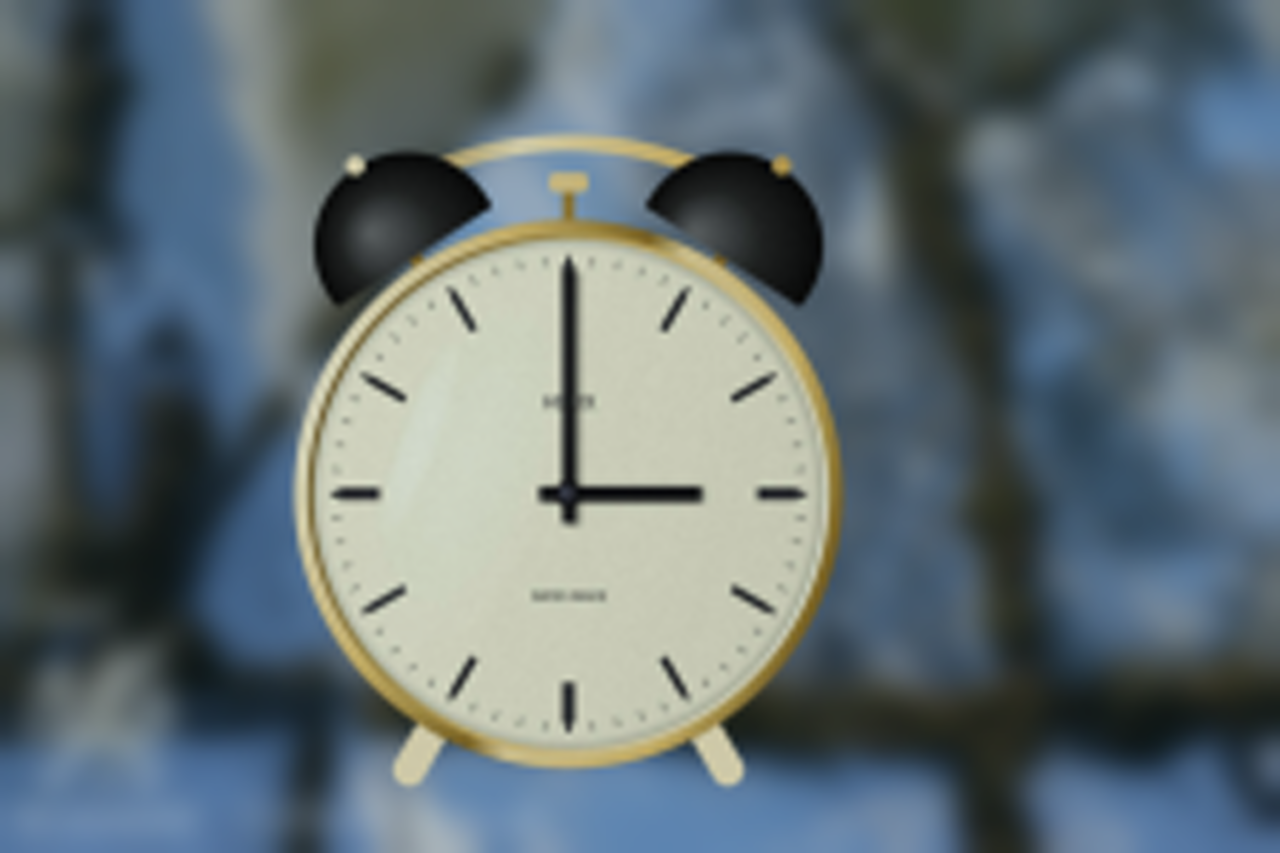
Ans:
**3:00**
